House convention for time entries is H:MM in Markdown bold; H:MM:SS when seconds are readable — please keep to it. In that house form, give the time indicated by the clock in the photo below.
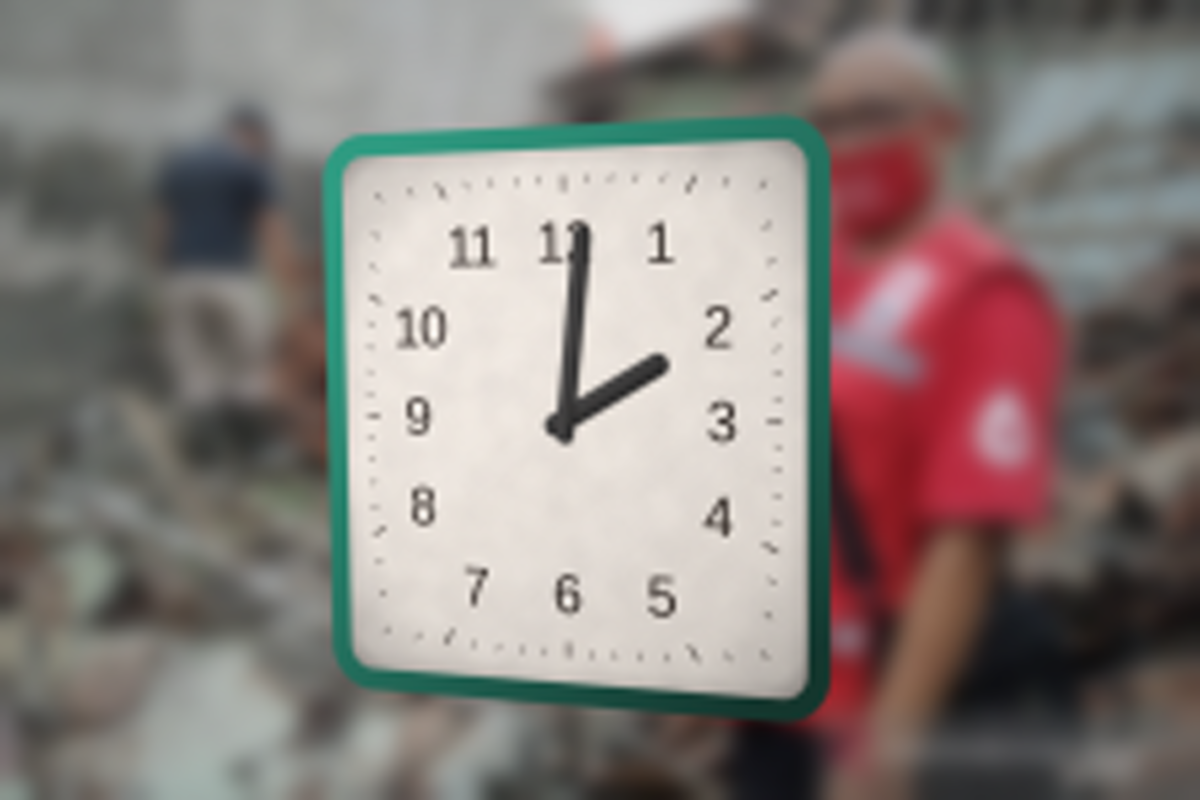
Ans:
**2:01**
